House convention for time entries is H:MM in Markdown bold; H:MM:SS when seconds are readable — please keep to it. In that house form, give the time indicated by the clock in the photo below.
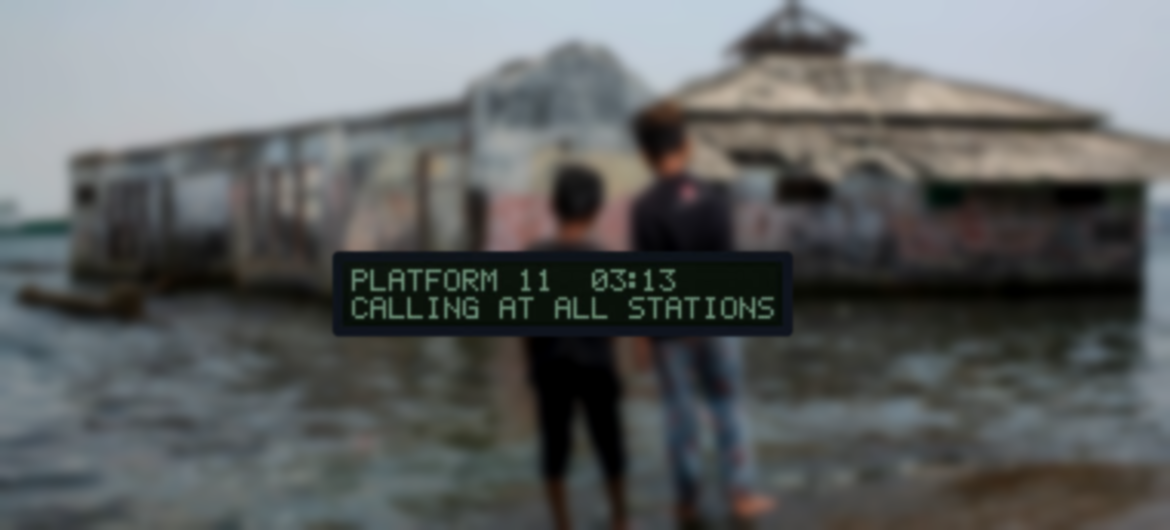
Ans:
**3:13**
